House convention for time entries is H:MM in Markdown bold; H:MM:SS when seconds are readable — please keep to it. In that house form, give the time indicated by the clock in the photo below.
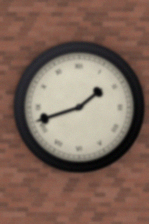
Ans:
**1:42**
